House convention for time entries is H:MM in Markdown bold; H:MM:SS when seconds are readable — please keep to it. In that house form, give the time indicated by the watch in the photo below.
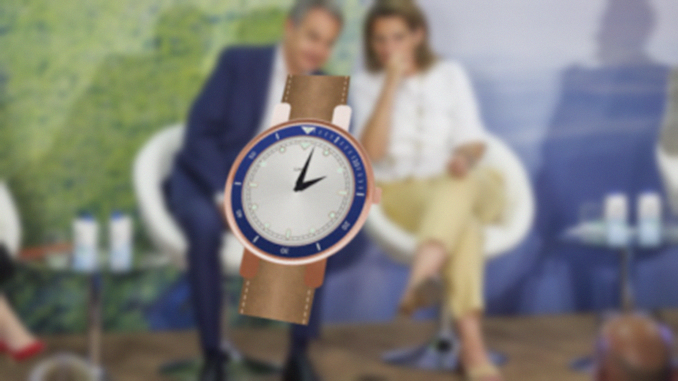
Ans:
**2:02**
